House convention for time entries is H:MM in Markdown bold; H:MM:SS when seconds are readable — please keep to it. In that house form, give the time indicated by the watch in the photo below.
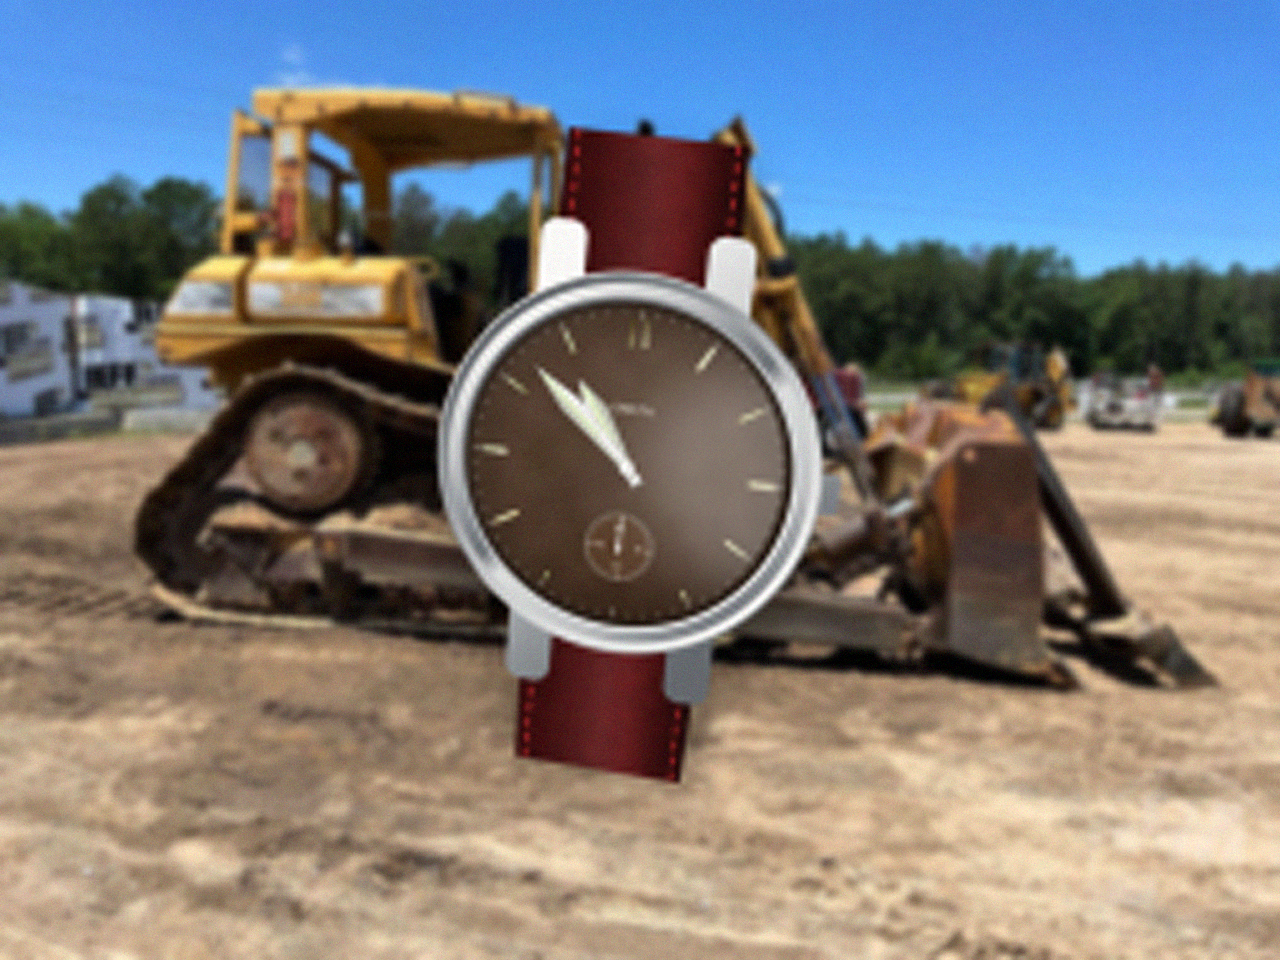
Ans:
**10:52**
